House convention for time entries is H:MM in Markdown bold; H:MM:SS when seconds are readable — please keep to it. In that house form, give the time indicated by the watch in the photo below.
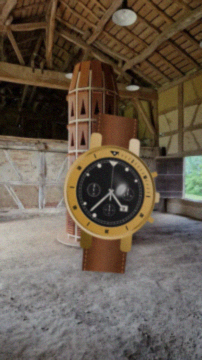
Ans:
**4:37**
